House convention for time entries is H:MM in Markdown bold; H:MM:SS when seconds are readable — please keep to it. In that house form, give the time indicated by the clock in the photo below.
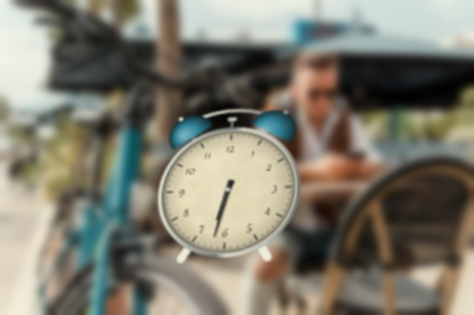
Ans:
**6:32**
